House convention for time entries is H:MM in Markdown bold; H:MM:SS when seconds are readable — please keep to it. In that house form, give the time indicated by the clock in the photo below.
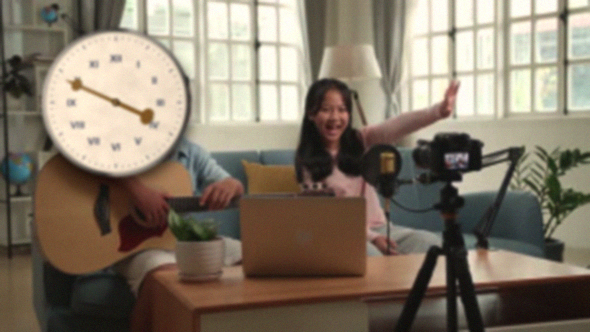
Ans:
**3:49**
